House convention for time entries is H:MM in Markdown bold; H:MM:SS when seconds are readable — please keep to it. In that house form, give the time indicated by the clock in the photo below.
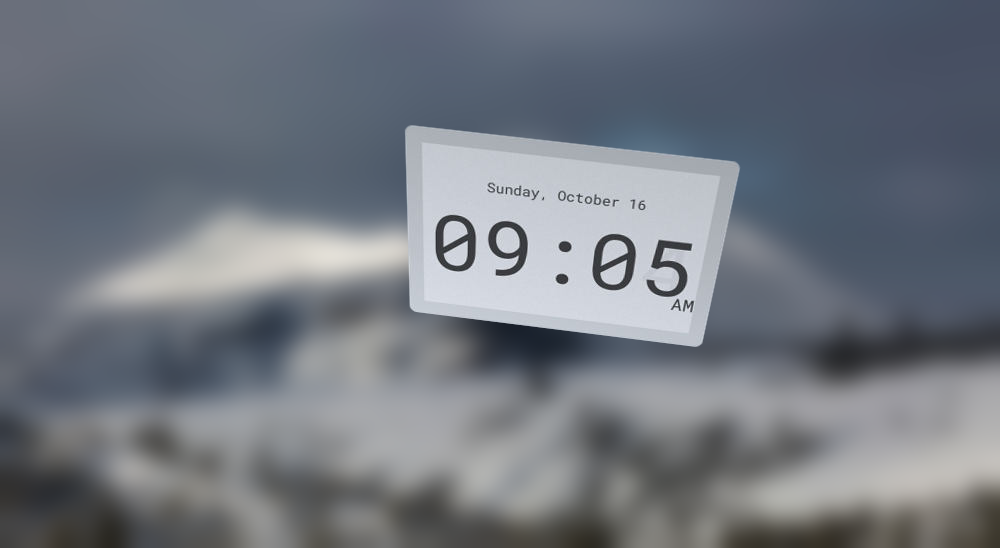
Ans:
**9:05**
